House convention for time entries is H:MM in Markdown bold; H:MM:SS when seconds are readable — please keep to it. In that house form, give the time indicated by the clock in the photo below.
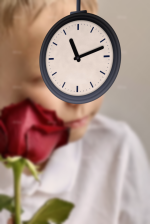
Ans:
**11:12**
